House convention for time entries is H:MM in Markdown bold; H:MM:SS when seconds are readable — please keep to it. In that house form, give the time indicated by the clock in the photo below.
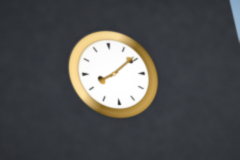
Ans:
**8:09**
